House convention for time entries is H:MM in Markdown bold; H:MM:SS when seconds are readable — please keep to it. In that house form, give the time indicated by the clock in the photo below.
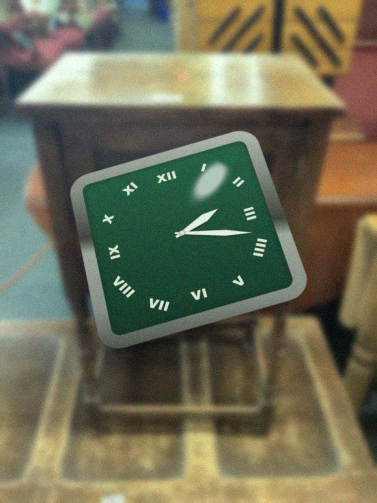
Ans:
**2:18**
